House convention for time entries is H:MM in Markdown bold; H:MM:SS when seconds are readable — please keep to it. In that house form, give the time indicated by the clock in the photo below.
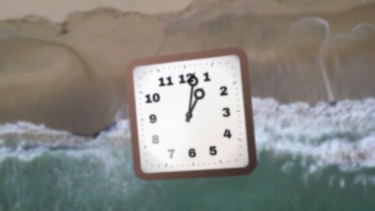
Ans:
**1:02**
